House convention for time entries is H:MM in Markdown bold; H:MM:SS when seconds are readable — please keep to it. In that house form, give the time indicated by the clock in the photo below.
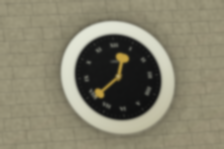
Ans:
**12:39**
